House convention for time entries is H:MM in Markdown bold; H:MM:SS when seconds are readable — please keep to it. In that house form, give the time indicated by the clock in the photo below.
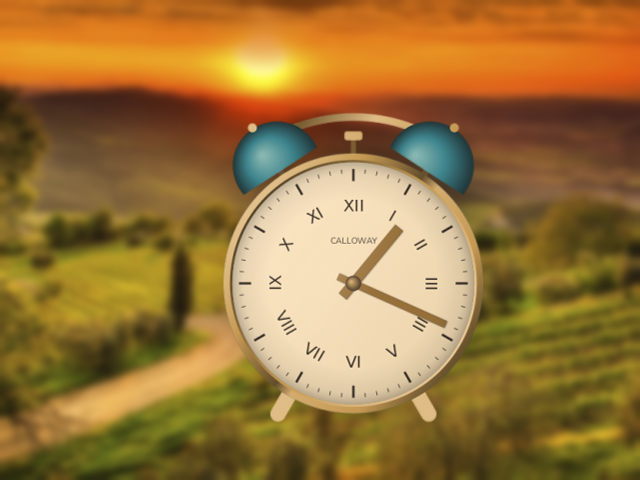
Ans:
**1:19**
